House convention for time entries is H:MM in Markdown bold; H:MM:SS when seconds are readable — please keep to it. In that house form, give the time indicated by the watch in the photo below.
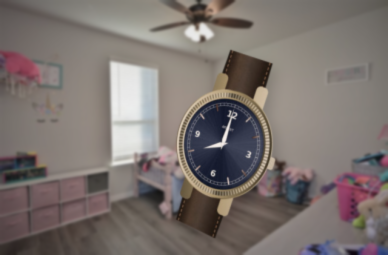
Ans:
**8:00**
